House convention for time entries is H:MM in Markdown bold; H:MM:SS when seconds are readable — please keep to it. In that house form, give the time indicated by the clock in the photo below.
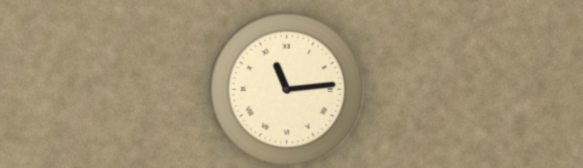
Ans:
**11:14**
